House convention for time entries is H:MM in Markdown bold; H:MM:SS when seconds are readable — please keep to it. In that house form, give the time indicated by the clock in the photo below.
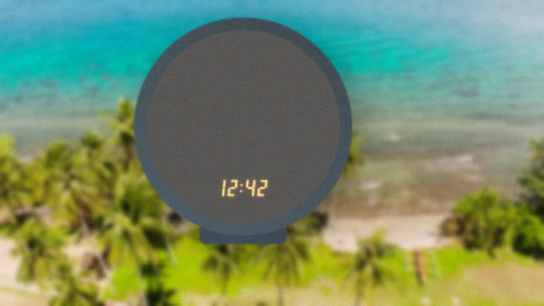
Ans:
**12:42**
